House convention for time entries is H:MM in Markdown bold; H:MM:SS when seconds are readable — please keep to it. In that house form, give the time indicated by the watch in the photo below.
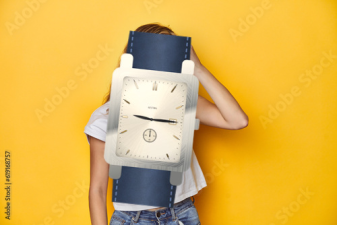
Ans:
**9:15**
